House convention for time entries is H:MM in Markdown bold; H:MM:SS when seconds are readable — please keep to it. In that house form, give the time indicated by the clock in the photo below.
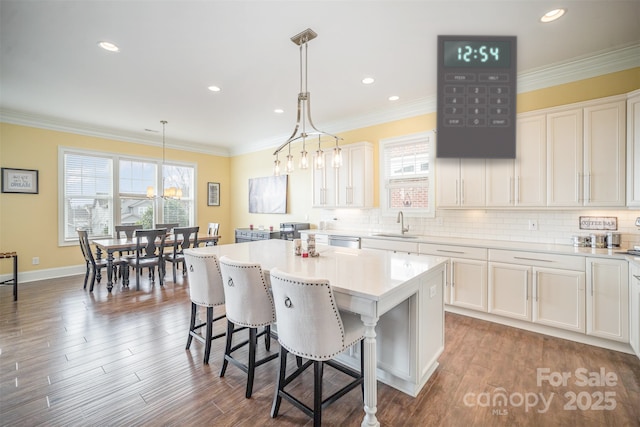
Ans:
**12:54**
